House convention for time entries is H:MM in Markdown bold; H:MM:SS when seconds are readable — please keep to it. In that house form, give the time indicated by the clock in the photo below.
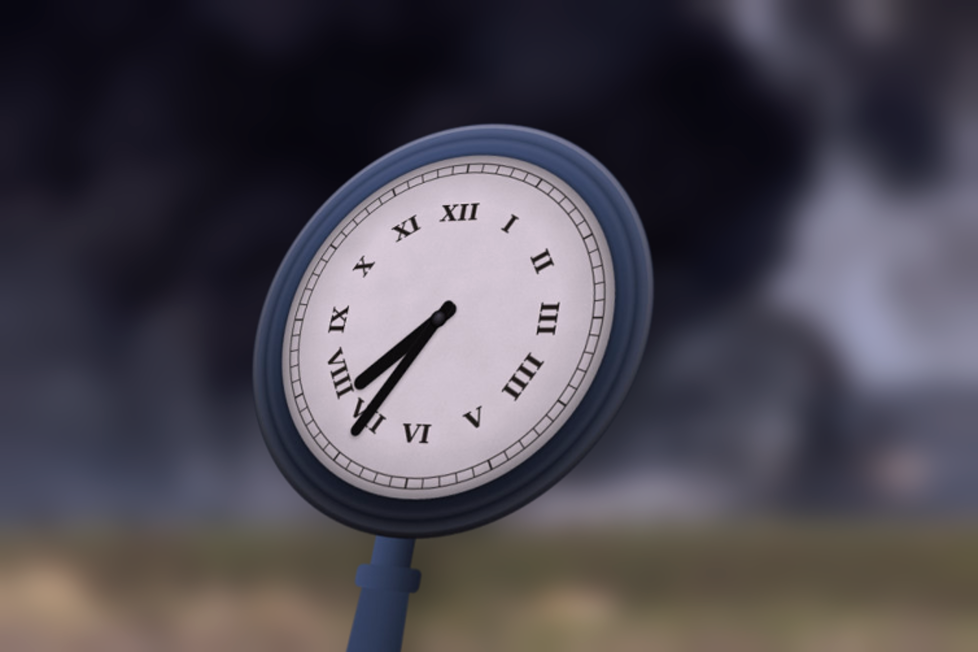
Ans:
**7:35**
